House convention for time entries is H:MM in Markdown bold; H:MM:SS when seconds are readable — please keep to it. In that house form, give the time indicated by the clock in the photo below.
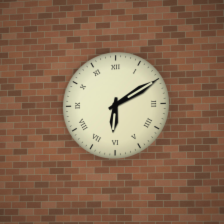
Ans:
**6:10**
